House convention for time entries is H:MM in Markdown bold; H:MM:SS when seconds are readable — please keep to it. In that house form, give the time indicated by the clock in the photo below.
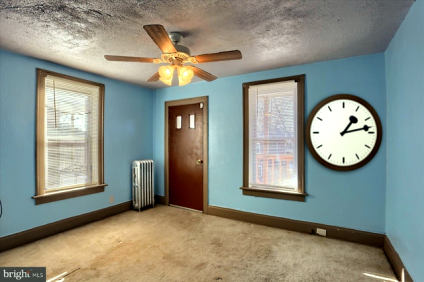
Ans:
**1:13**
